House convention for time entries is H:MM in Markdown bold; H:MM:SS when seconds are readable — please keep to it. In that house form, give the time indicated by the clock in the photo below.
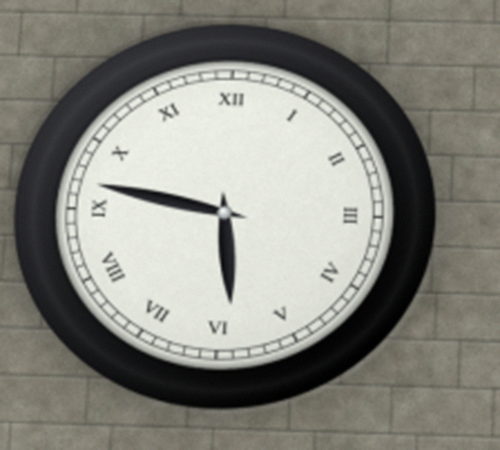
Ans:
**5:47**
